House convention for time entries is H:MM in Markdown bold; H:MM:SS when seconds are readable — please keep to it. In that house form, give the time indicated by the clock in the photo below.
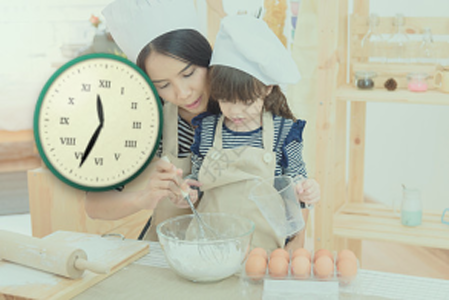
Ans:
**11:34**
